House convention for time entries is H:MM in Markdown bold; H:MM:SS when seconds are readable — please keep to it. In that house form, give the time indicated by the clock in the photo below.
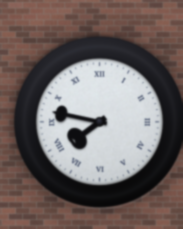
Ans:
**7:47**
